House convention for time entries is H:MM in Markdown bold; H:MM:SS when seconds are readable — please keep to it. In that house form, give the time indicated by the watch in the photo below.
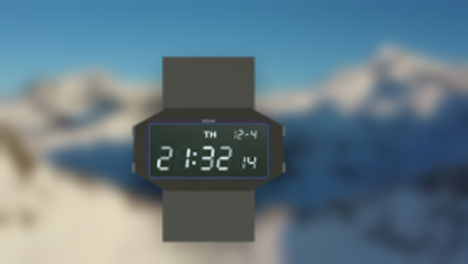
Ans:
**21:32:14**
